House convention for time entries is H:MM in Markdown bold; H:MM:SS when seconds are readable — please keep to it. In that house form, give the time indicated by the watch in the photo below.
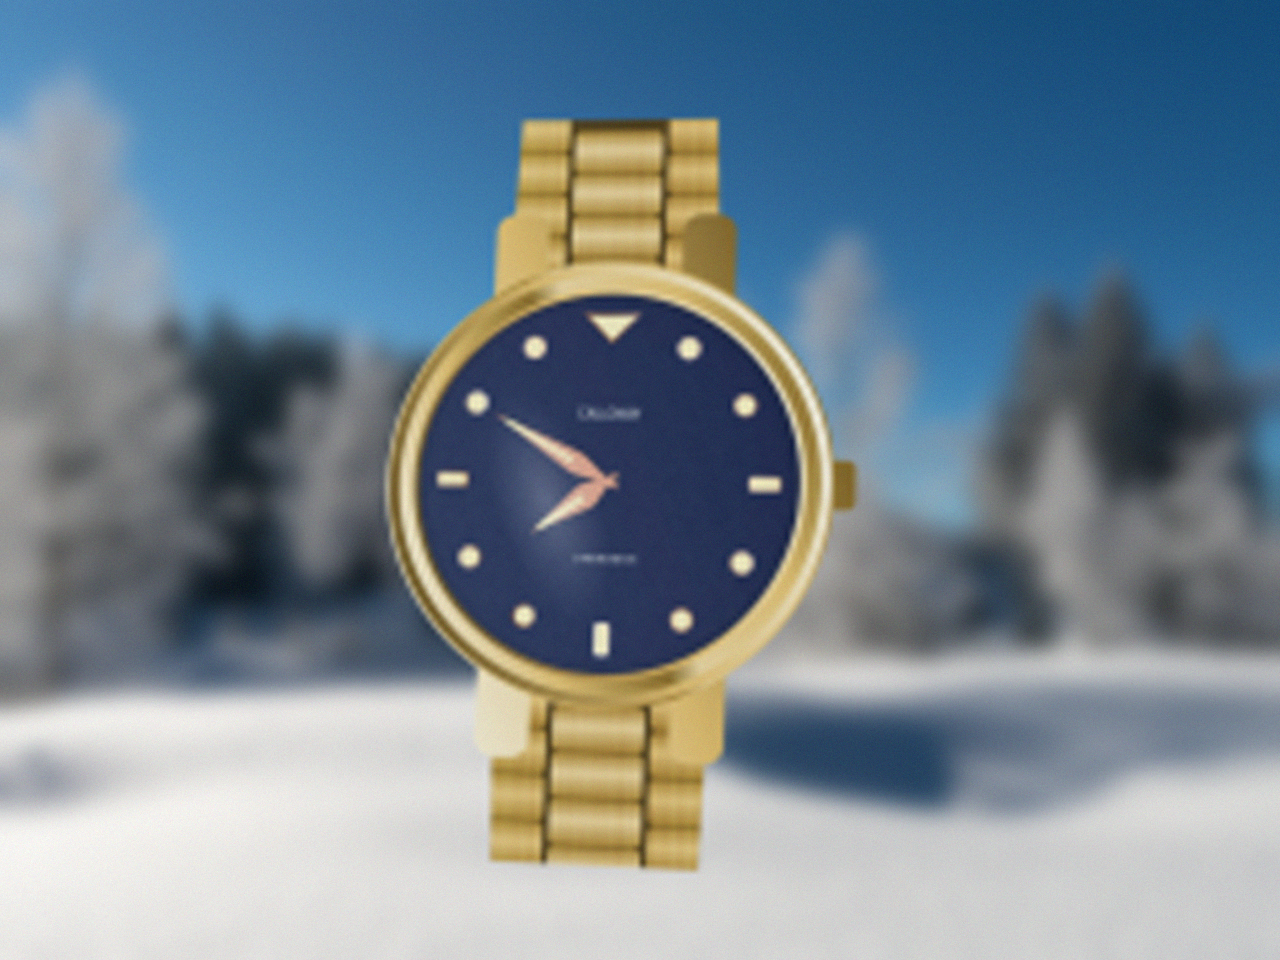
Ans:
**7:50**
